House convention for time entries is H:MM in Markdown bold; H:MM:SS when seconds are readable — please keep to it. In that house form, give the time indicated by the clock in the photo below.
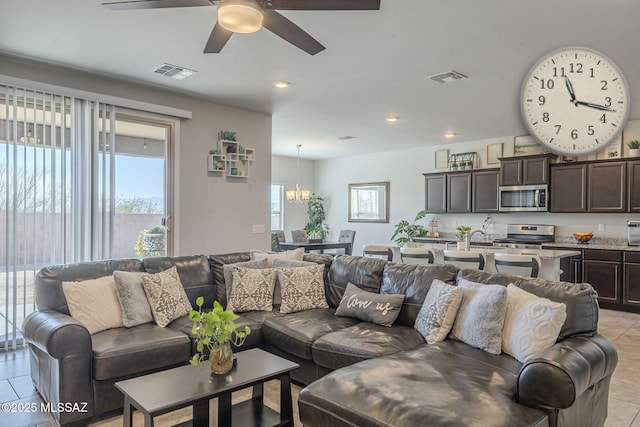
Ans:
**11:17**
